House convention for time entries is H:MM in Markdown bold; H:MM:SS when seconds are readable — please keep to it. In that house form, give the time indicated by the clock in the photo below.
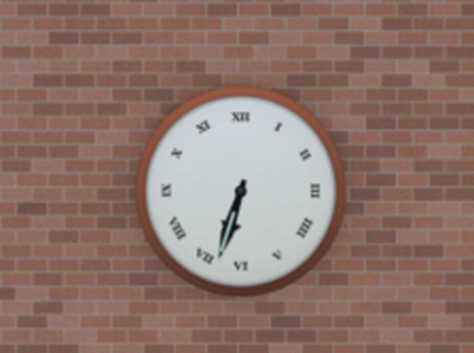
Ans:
**6:33**
